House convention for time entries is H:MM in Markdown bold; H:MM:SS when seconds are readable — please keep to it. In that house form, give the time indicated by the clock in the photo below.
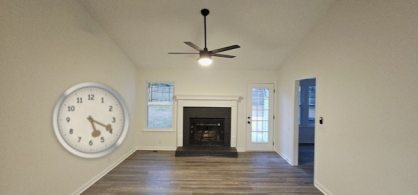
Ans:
**5:19**
